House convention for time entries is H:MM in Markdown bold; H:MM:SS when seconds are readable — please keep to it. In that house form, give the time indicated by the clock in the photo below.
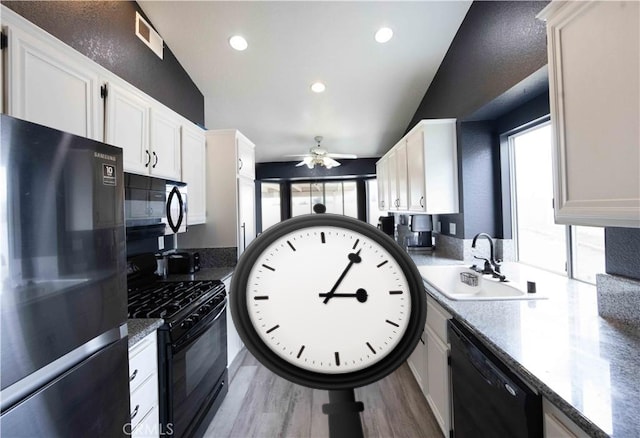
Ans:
**3:06**
